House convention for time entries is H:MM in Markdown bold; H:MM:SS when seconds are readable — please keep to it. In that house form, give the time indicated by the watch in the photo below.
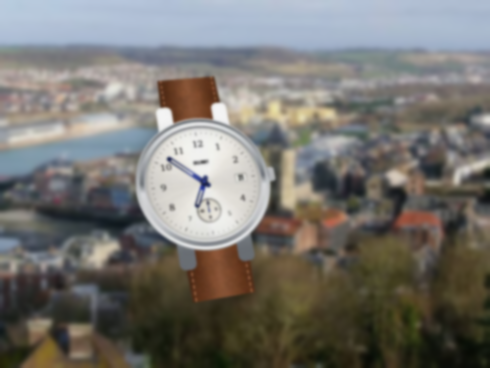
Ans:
**6:52**
